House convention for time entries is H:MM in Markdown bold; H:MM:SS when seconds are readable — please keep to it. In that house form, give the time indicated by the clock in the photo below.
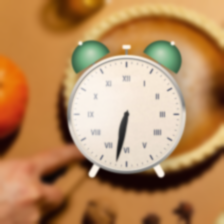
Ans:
**6:32**
